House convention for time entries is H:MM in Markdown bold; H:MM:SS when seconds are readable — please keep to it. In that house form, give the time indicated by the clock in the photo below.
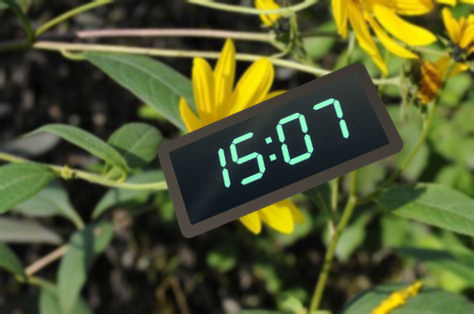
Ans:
**15:07**
